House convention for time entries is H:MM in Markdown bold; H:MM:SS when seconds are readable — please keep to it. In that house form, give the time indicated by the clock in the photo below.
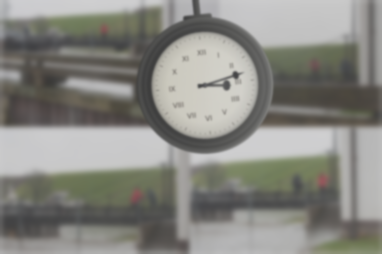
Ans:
**3:13**
